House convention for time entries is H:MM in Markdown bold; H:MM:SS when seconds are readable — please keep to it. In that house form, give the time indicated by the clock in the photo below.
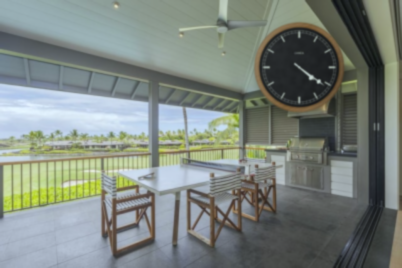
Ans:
**4:21**
